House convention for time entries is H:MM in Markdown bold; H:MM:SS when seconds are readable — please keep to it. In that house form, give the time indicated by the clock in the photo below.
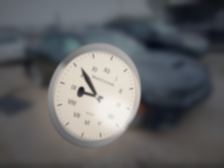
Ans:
**8:51**
